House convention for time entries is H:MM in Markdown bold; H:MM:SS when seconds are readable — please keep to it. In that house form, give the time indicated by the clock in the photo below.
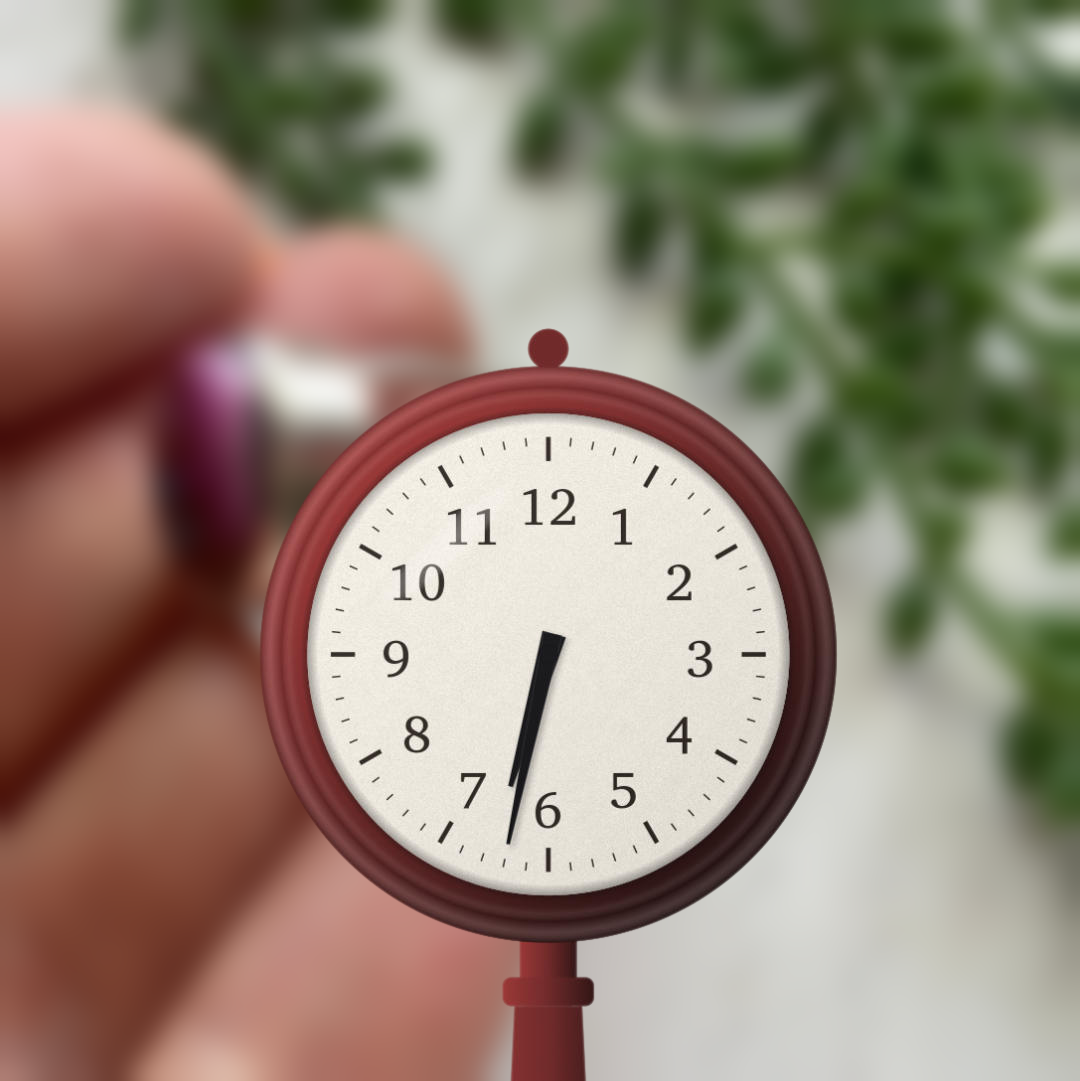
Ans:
**6:32**
